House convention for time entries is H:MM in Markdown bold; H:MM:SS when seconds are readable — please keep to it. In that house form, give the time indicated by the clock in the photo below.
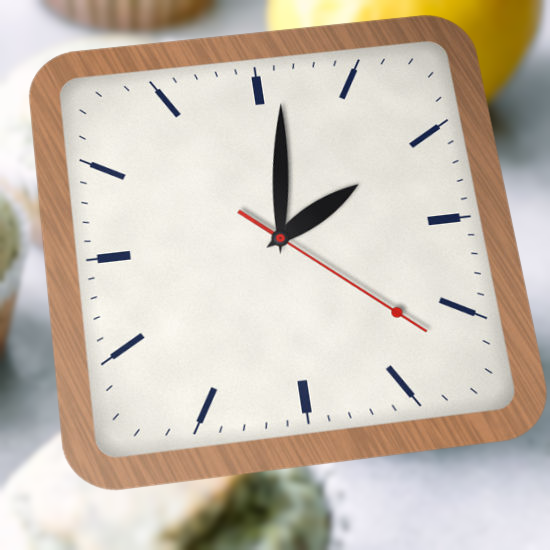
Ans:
**2:01:22**
